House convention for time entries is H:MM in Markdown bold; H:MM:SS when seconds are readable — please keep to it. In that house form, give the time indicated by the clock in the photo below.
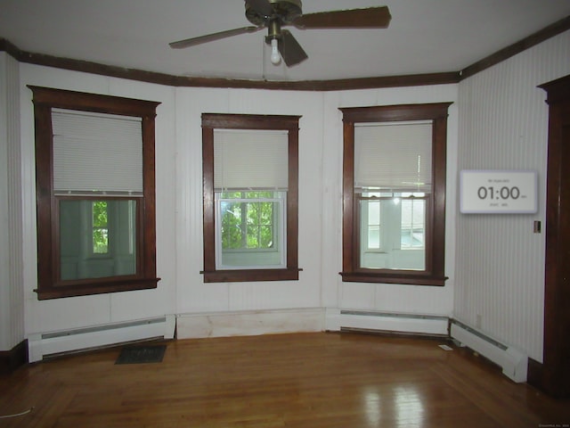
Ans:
**1:00**
